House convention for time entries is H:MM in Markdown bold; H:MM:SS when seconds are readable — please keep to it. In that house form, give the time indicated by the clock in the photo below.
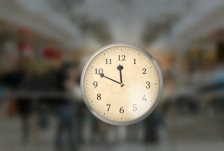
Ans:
**11:49**
